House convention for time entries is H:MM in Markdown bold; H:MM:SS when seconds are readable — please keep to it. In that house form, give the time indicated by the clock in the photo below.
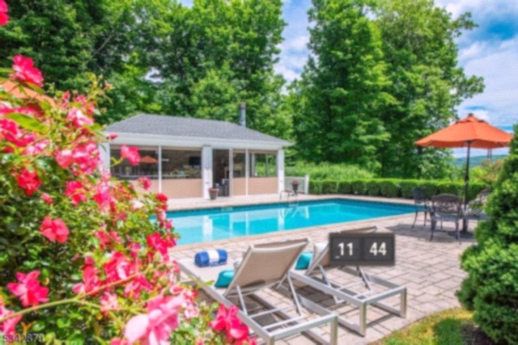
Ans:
**11:44**
